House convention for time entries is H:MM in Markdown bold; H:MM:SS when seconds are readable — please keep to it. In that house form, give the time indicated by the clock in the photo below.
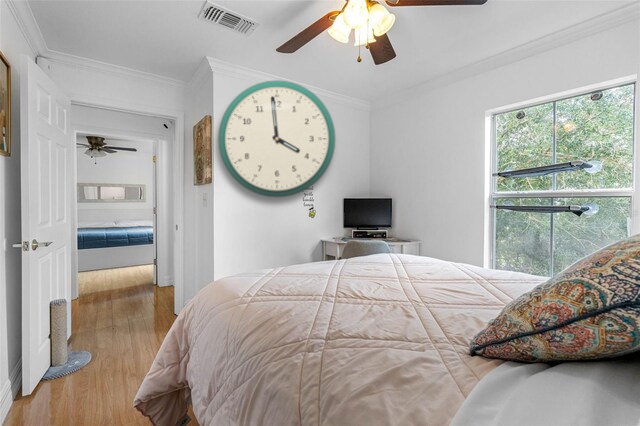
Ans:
**3:59**
